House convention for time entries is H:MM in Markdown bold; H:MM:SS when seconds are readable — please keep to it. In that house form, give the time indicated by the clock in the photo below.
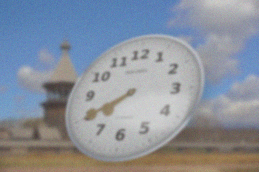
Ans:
**7:40**
